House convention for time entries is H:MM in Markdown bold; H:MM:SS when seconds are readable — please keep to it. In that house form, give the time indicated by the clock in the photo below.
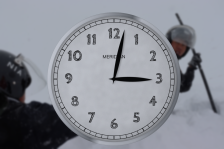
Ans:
**3:02**
